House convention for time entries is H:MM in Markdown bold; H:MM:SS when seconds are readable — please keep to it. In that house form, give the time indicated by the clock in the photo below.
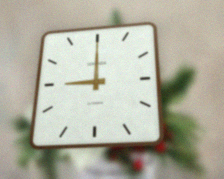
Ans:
**9:00**
